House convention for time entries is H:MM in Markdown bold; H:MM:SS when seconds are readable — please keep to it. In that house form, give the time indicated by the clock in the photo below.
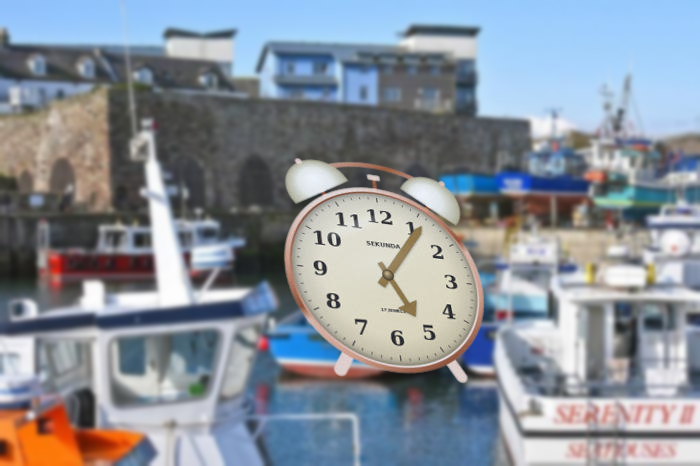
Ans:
**5:06**
